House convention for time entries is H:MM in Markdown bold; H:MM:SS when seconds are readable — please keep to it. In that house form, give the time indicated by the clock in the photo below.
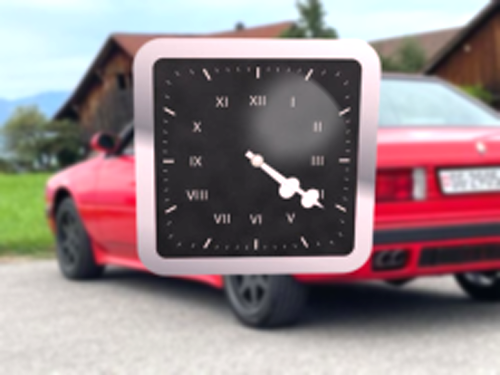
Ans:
**4:21**
